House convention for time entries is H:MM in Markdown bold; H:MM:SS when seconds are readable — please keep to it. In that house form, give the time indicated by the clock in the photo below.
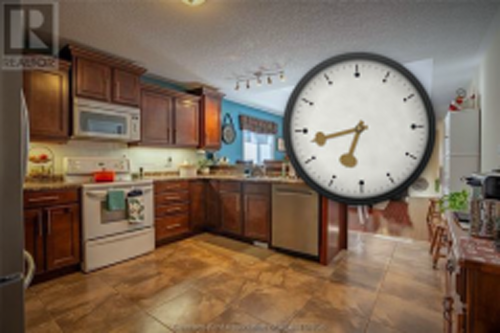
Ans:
**6:43**
